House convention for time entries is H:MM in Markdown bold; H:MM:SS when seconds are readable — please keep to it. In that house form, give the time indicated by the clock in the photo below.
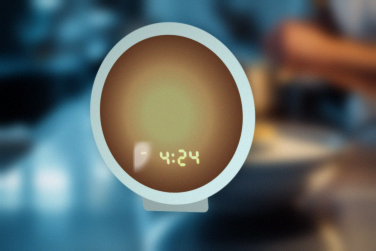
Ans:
**4:24**
